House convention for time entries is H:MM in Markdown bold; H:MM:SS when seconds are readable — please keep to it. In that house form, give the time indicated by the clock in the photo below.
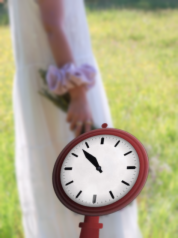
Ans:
**10:53**
